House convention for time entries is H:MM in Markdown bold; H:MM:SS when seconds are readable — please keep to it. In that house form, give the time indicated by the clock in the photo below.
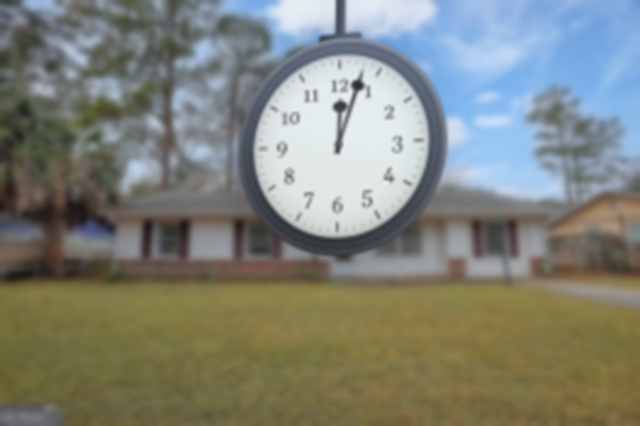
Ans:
**12:03**
